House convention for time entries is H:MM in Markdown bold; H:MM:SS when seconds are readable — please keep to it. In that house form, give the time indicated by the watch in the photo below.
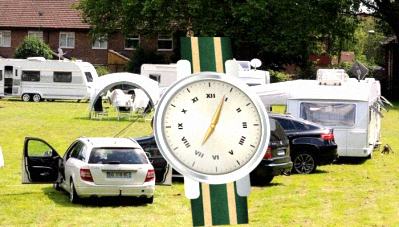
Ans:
**7:04**
